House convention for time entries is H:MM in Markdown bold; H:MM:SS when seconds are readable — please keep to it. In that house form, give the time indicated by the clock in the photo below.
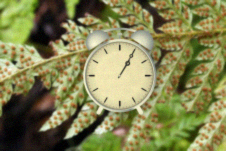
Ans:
**1:05**
